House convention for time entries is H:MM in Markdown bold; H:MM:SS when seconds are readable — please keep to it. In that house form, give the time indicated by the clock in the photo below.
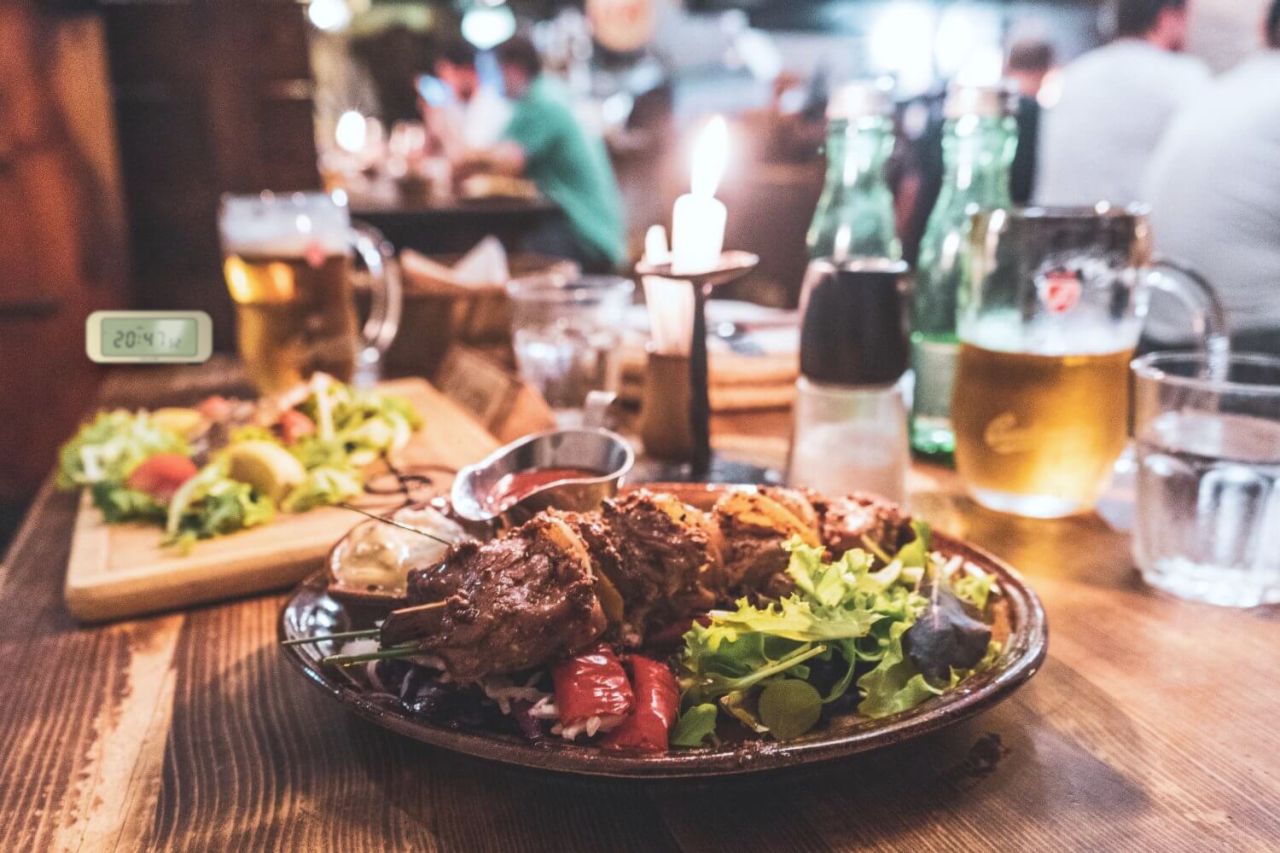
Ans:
**20:47**
